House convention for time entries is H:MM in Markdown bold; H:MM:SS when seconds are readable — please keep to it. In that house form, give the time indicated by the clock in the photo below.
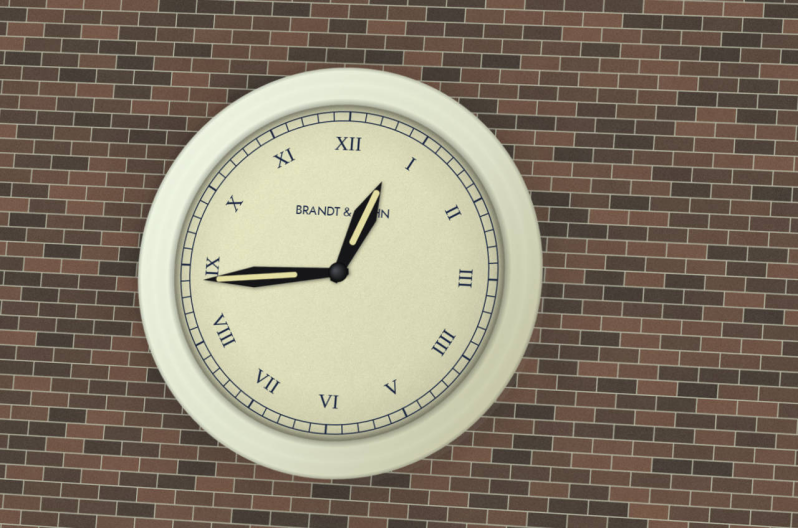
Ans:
**12:44**
